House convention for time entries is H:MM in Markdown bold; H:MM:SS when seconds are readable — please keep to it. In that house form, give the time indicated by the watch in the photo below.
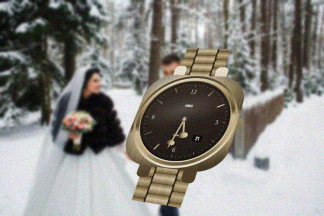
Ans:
**5:32**
